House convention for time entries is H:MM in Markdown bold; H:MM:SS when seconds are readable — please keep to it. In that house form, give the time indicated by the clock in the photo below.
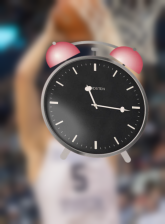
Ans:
**11:16**
